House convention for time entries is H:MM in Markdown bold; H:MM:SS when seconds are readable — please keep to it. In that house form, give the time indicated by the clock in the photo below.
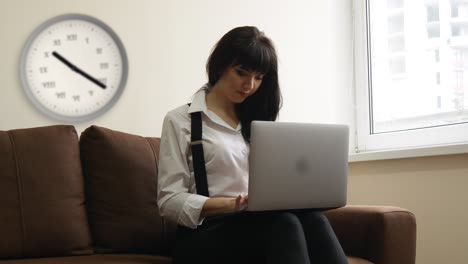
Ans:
**10:21**
